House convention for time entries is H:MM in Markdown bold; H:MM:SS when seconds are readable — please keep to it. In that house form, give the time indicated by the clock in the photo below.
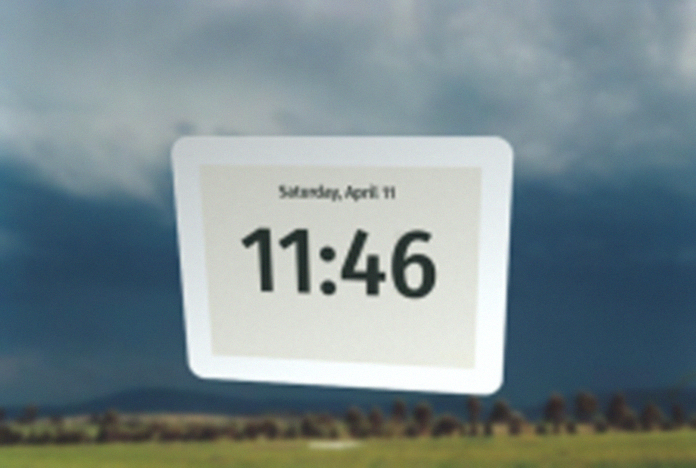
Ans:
**11:46**
